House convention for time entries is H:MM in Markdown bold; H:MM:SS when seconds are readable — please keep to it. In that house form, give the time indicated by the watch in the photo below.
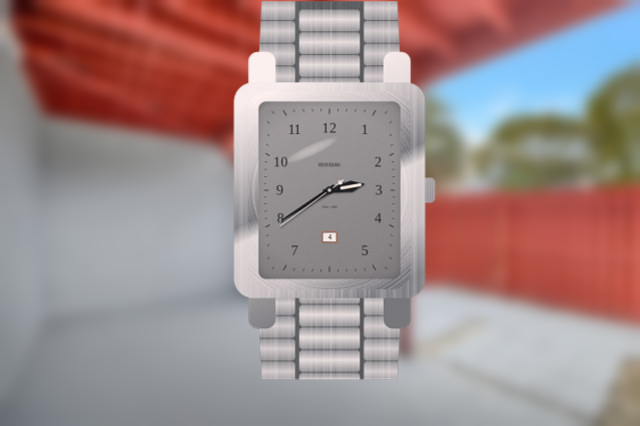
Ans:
**2:39:39**
